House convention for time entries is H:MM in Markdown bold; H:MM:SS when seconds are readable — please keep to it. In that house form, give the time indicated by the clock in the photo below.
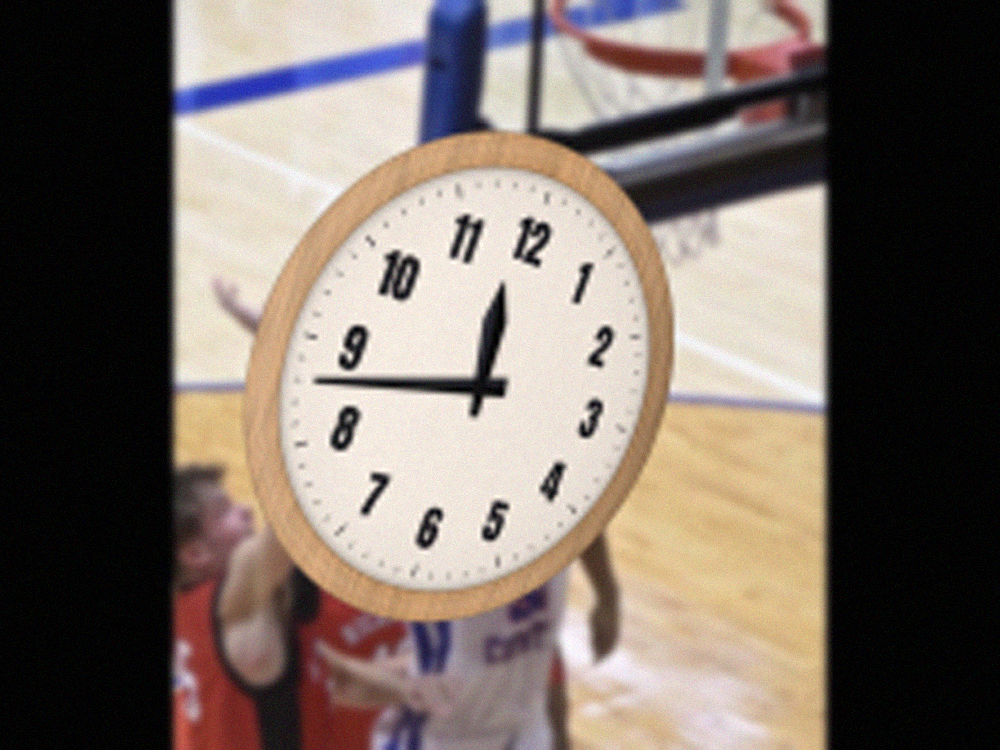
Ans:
**11:43**
